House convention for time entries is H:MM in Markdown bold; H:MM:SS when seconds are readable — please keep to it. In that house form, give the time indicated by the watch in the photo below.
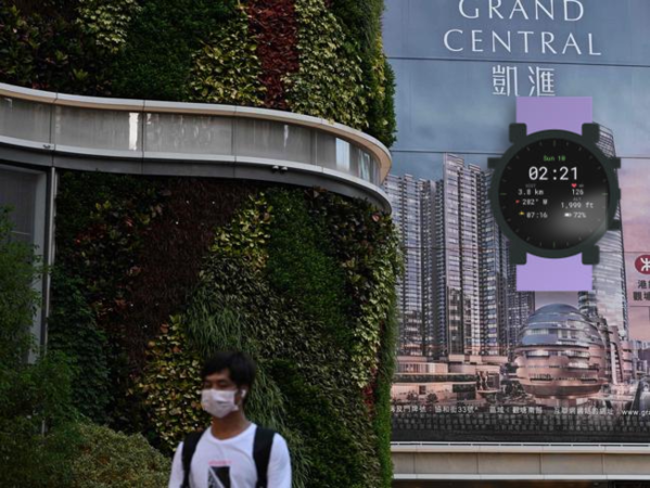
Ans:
**2:21**
